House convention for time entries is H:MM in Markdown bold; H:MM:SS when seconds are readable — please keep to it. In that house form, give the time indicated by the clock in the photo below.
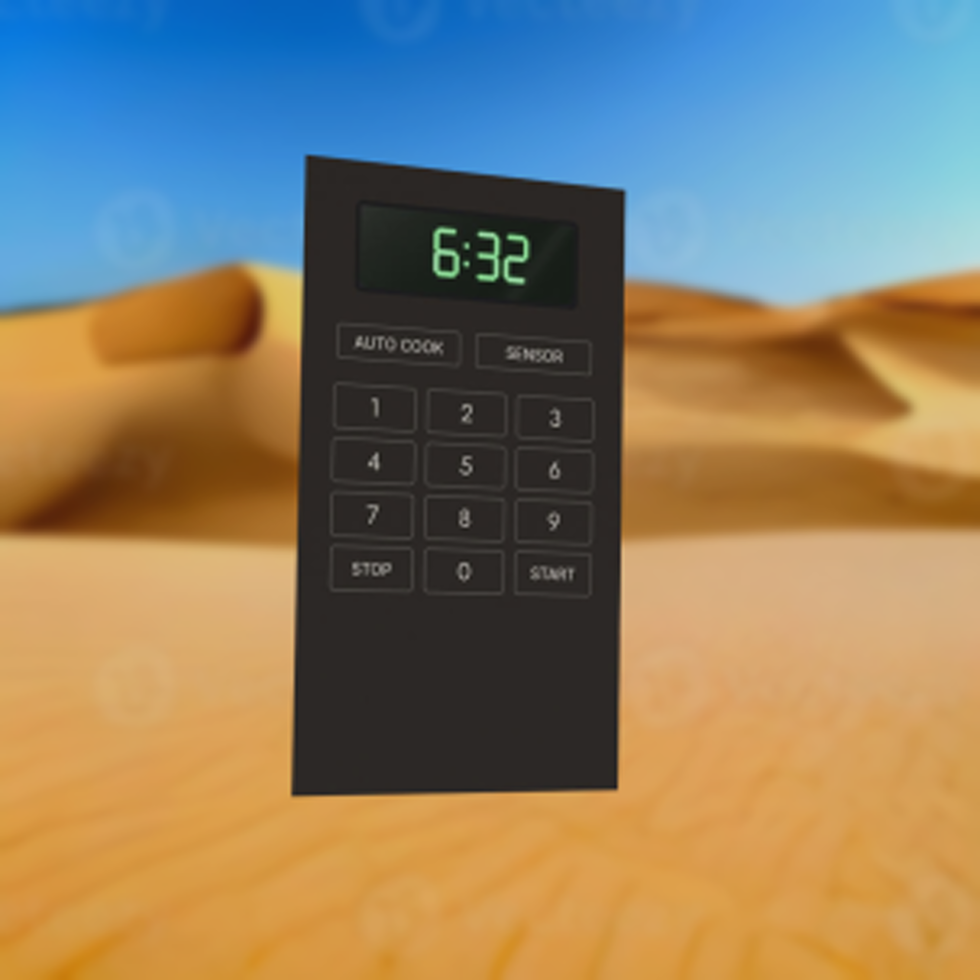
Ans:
**6:32**
